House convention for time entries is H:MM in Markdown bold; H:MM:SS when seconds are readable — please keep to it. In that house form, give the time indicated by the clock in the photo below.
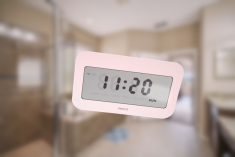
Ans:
**11:20**
